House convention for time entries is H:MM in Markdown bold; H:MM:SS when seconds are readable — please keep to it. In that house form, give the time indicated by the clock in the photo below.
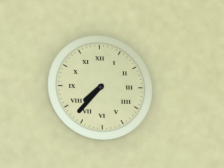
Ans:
**7:37**
